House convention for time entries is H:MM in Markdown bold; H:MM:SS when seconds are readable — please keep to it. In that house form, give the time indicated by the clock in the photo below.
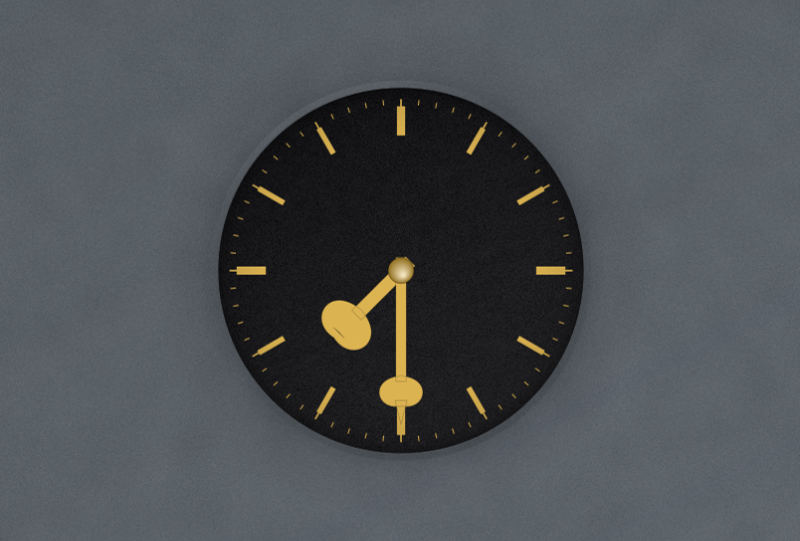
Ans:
**7:30**
